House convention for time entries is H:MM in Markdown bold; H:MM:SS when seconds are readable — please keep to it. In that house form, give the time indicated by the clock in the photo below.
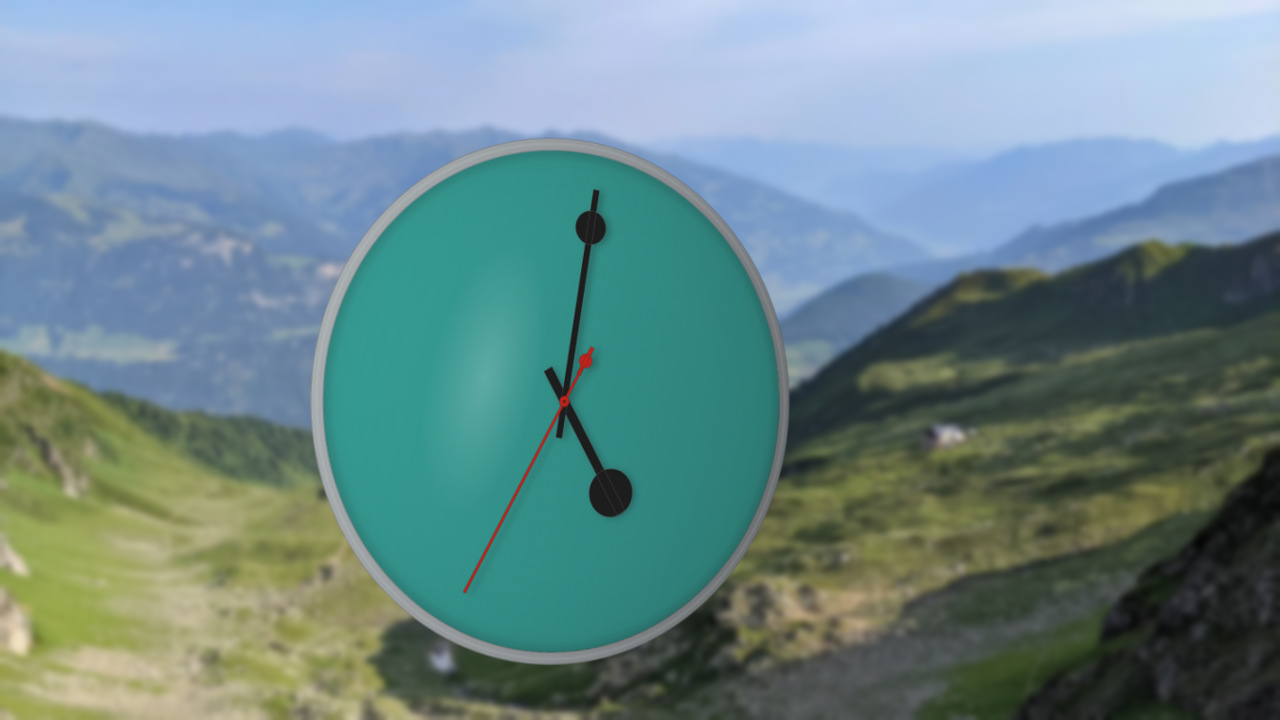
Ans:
**5:01:35**
